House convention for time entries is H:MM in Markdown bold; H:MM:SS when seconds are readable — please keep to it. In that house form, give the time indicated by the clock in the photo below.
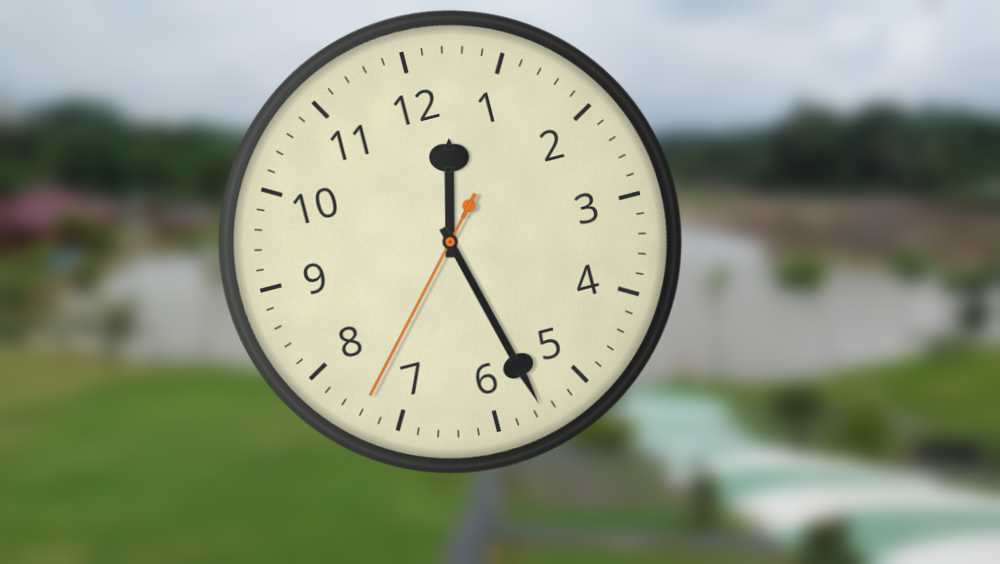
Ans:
**12:27:37**
